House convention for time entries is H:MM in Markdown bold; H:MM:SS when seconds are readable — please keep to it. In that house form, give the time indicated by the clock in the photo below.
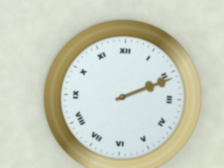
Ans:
**2:11**
